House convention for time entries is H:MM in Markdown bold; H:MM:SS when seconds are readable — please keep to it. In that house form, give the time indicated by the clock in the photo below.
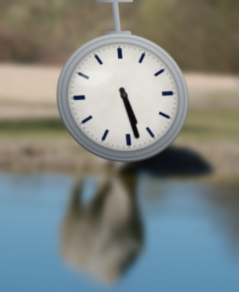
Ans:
**5:28**
